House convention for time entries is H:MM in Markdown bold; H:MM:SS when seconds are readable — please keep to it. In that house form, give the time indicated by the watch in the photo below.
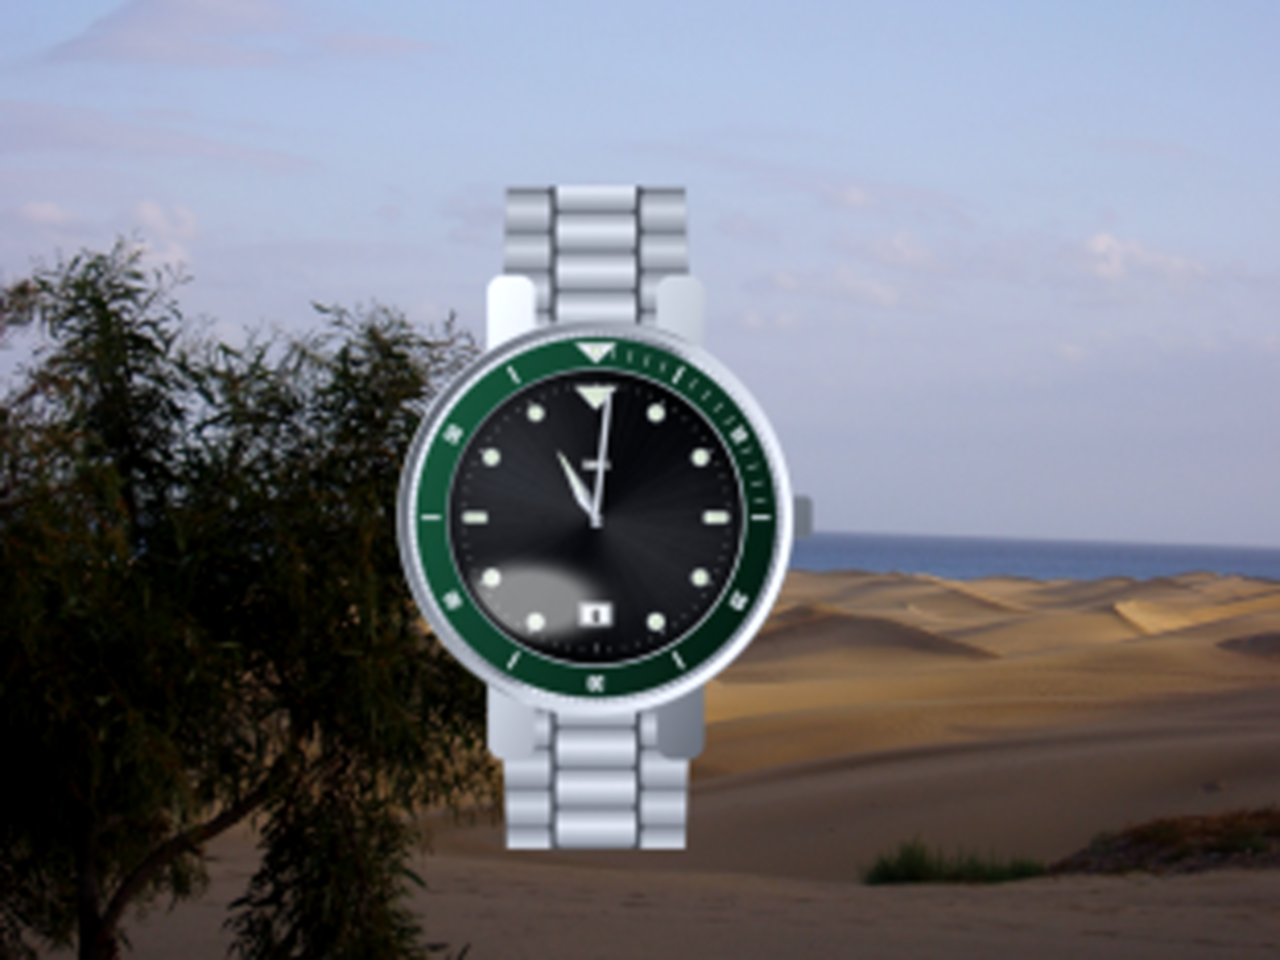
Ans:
**11:01**
